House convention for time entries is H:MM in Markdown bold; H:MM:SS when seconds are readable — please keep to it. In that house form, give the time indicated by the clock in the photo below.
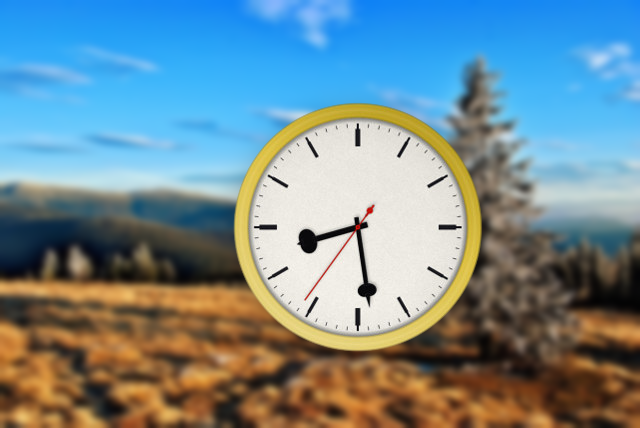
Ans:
**8:28:36**
